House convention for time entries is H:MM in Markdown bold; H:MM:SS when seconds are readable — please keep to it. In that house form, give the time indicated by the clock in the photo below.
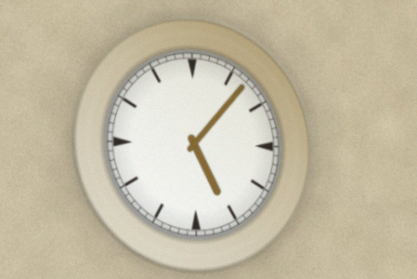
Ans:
**5:07**
